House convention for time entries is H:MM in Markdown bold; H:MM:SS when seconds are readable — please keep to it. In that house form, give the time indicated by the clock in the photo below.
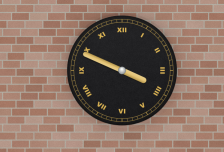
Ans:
**3:49**
